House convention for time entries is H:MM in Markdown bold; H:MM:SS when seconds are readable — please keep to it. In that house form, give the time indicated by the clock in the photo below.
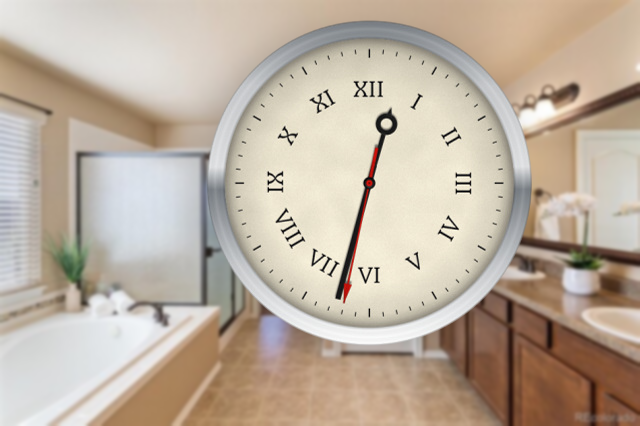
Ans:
**12:32:32**
